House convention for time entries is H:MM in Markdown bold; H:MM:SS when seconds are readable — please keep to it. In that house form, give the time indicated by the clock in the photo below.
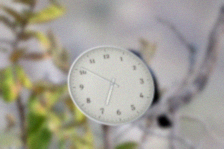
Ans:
**6:51**
